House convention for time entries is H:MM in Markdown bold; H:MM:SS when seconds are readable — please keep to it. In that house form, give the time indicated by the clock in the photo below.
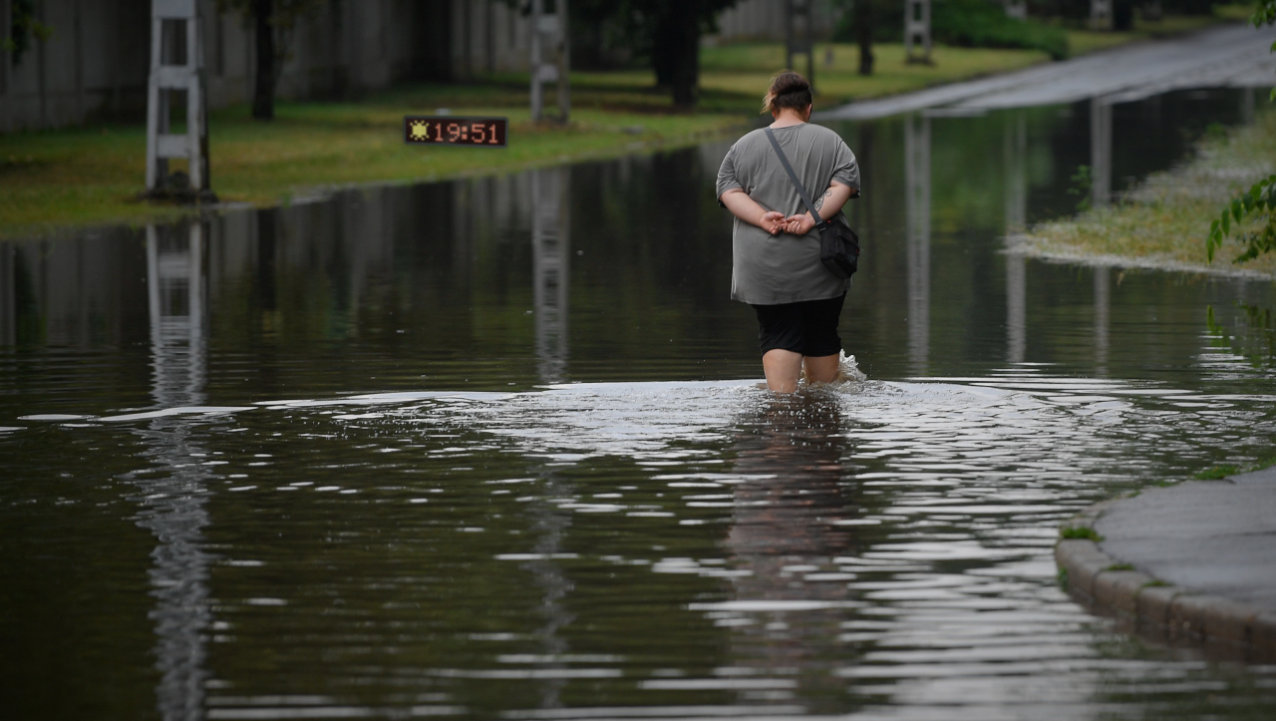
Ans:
**19:51**
